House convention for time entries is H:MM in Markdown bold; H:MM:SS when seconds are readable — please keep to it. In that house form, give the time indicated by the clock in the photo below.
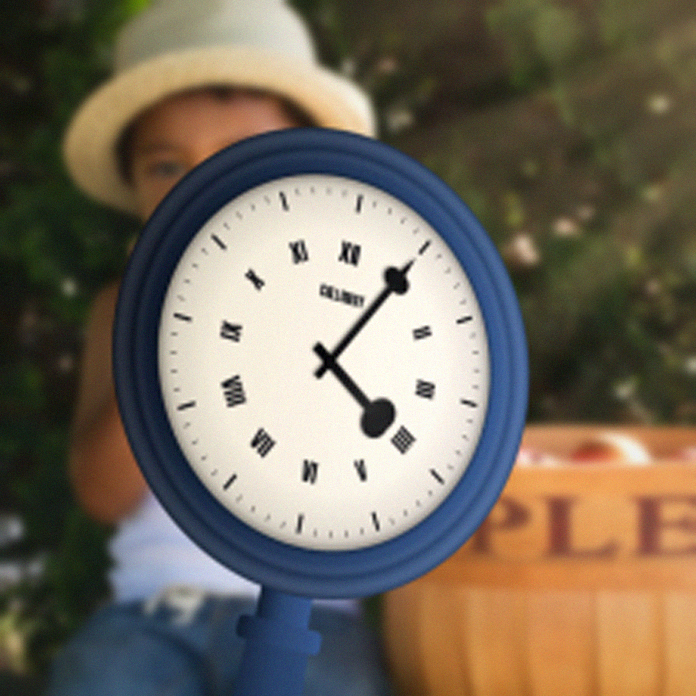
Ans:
**4:05**
